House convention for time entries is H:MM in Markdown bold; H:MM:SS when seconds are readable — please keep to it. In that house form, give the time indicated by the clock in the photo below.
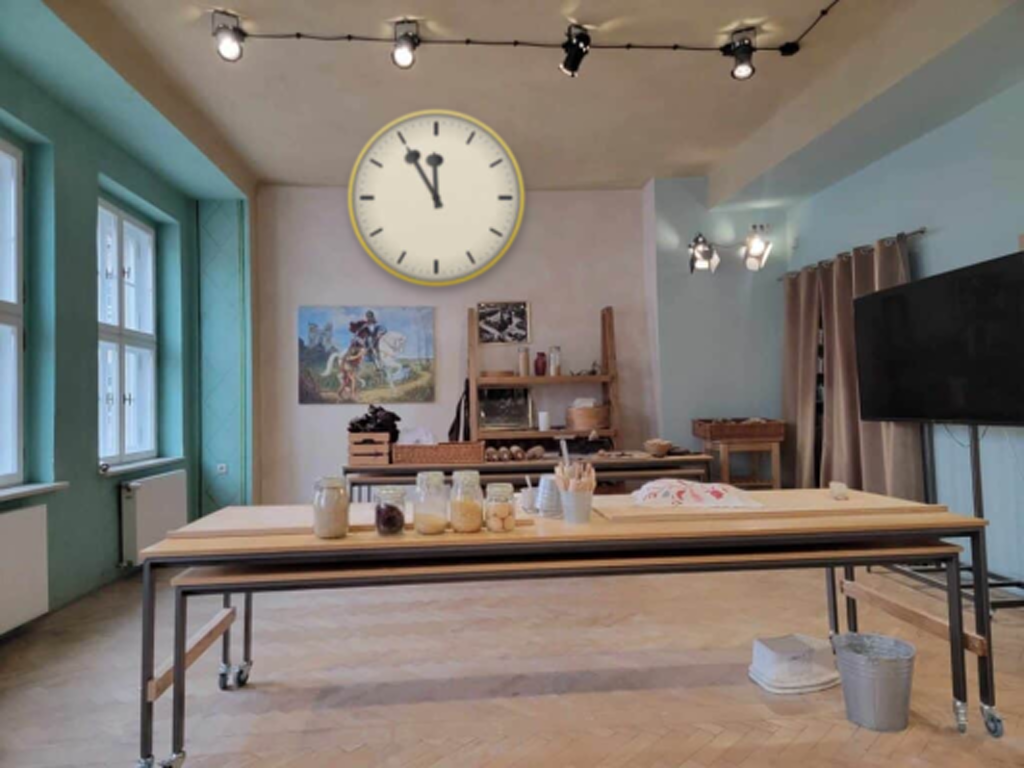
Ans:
**11:55**
